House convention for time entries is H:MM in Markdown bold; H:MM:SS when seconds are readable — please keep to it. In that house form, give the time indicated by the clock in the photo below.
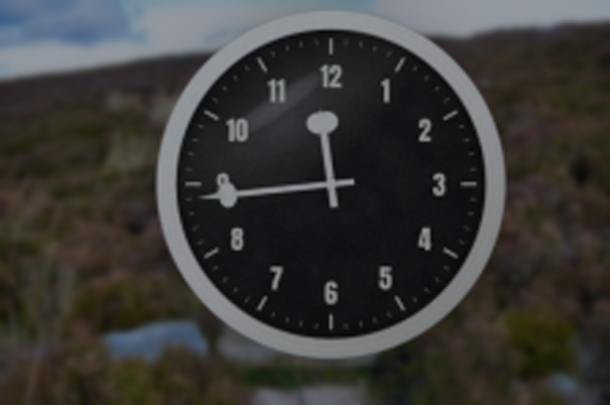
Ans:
**11:44**
